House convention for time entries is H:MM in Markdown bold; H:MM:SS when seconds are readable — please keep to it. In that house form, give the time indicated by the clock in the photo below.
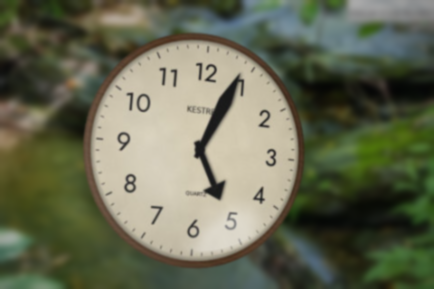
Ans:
**5:04**
